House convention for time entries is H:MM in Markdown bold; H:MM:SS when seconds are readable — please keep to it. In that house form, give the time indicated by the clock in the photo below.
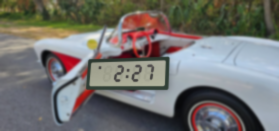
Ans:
**2:27**
